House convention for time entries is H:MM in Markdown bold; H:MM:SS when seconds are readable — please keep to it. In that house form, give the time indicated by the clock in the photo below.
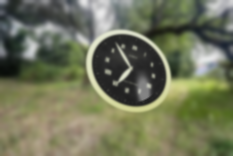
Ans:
**6:53**
